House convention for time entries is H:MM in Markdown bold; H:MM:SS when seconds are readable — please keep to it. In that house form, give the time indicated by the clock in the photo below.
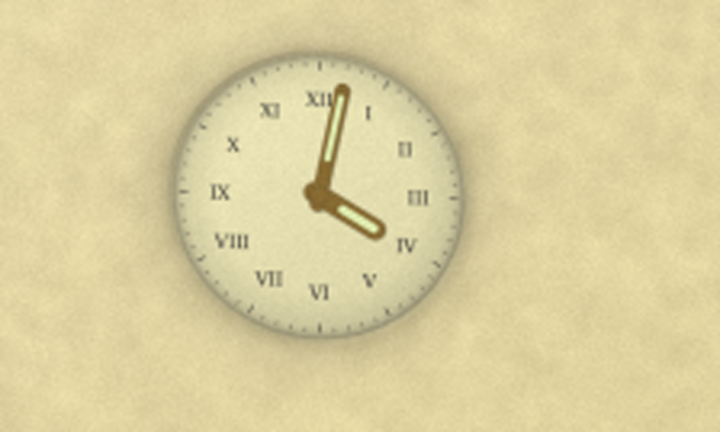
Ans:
**4:02**
